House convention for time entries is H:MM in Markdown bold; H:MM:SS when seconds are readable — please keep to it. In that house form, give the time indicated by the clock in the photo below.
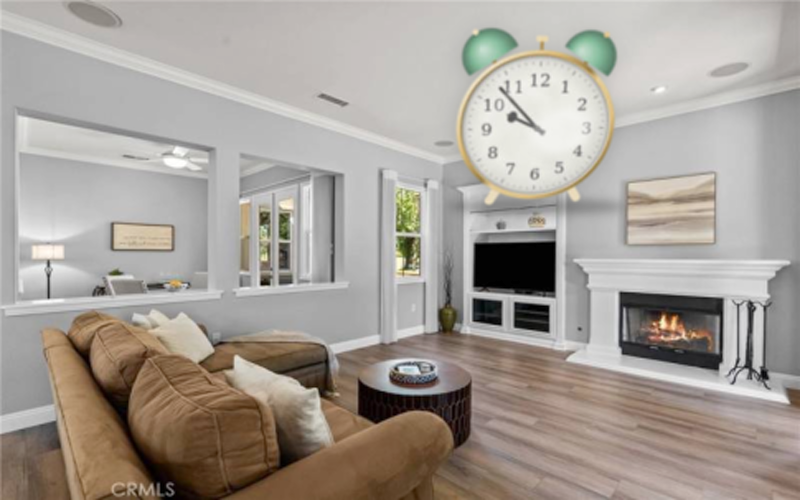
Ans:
**9:53**
